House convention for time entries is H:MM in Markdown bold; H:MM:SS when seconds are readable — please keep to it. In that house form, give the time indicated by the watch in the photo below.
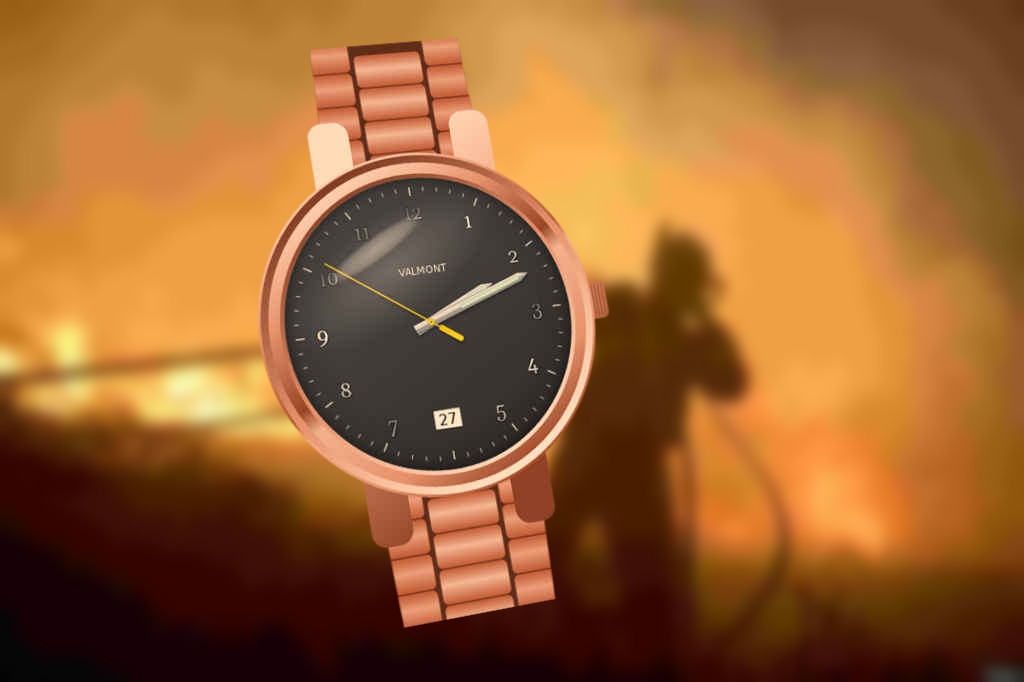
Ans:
**2:11:51**
